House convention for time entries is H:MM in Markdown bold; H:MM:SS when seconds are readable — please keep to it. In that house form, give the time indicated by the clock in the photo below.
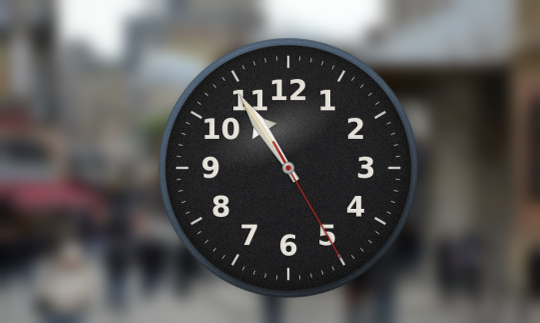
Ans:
**10:54:25**
